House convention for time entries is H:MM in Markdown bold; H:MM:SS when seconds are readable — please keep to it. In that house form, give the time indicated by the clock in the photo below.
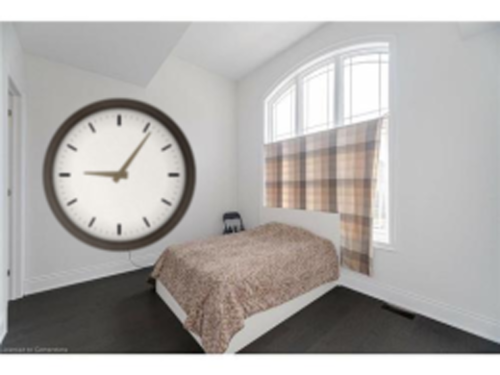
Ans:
**9:06**
